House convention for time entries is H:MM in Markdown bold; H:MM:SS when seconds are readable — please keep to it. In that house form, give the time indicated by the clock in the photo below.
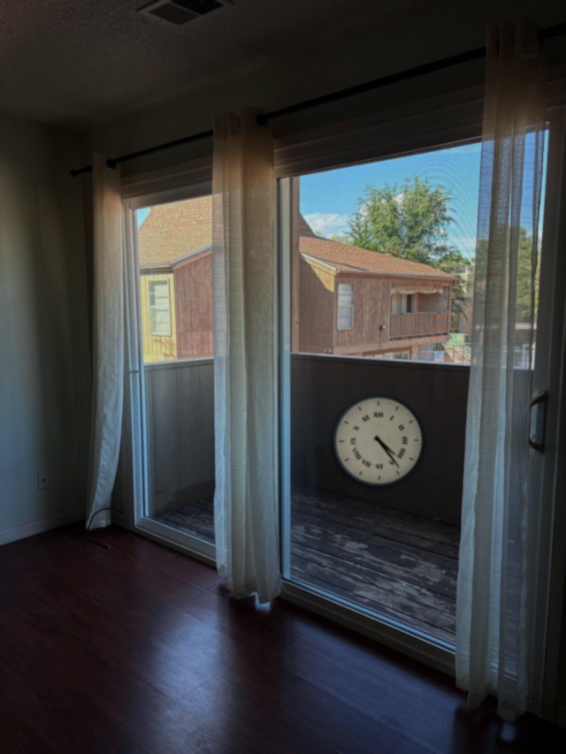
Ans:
**4:24**
